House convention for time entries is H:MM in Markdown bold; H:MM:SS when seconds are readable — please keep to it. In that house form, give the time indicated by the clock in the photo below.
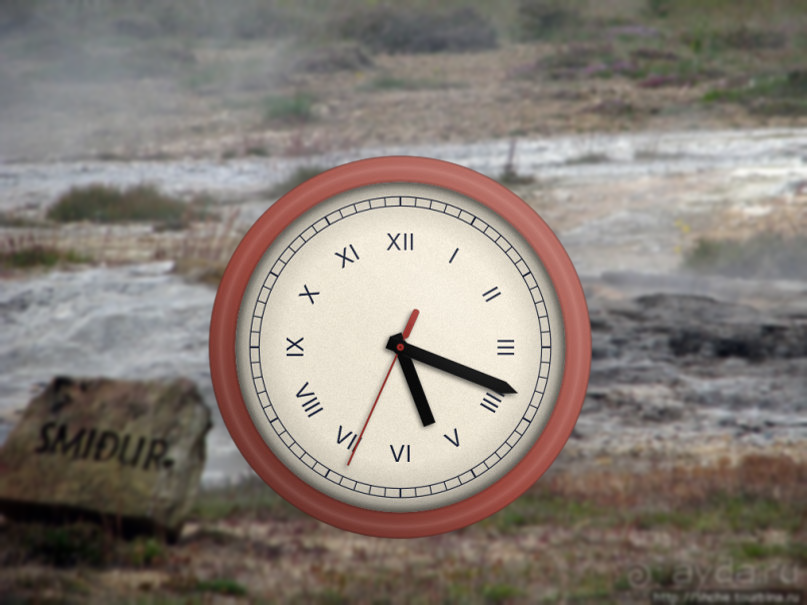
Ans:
**5:18:34**
